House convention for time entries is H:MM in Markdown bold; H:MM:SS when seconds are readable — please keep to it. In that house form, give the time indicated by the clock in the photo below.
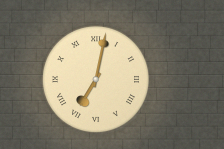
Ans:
**7:02**
